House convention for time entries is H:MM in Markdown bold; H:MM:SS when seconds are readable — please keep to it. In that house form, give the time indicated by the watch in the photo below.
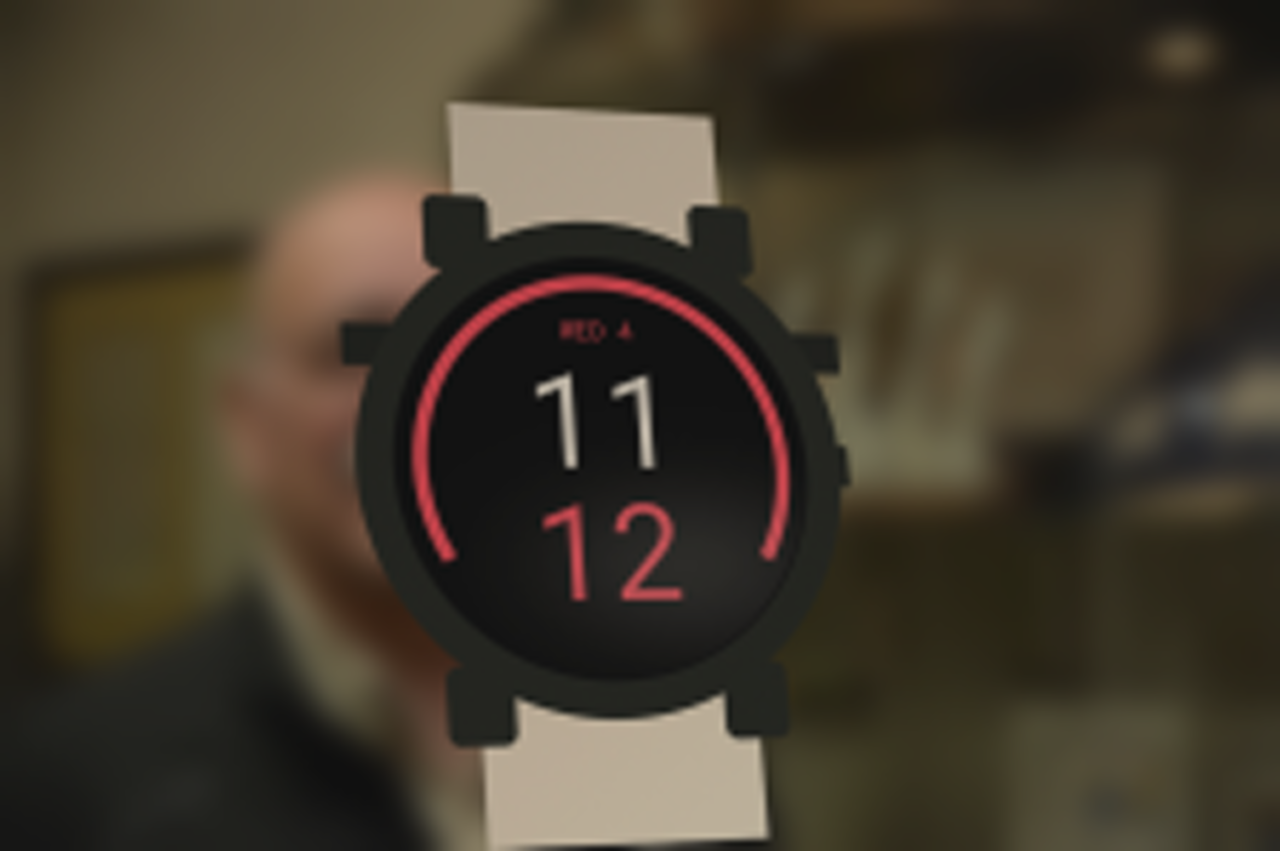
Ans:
**11:12**
